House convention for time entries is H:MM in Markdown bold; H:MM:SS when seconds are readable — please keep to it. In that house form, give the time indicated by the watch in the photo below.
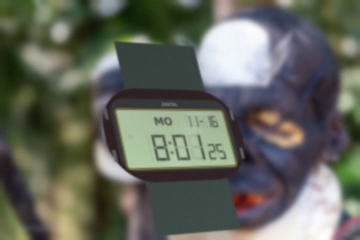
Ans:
**8:01:25**
